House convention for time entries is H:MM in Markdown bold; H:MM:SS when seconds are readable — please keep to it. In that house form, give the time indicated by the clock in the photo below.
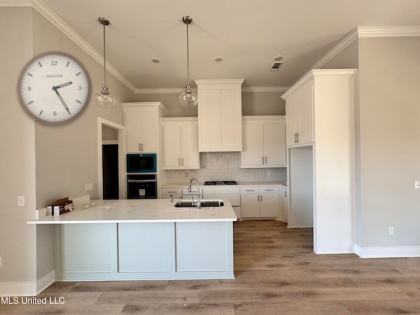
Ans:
**2:25**
